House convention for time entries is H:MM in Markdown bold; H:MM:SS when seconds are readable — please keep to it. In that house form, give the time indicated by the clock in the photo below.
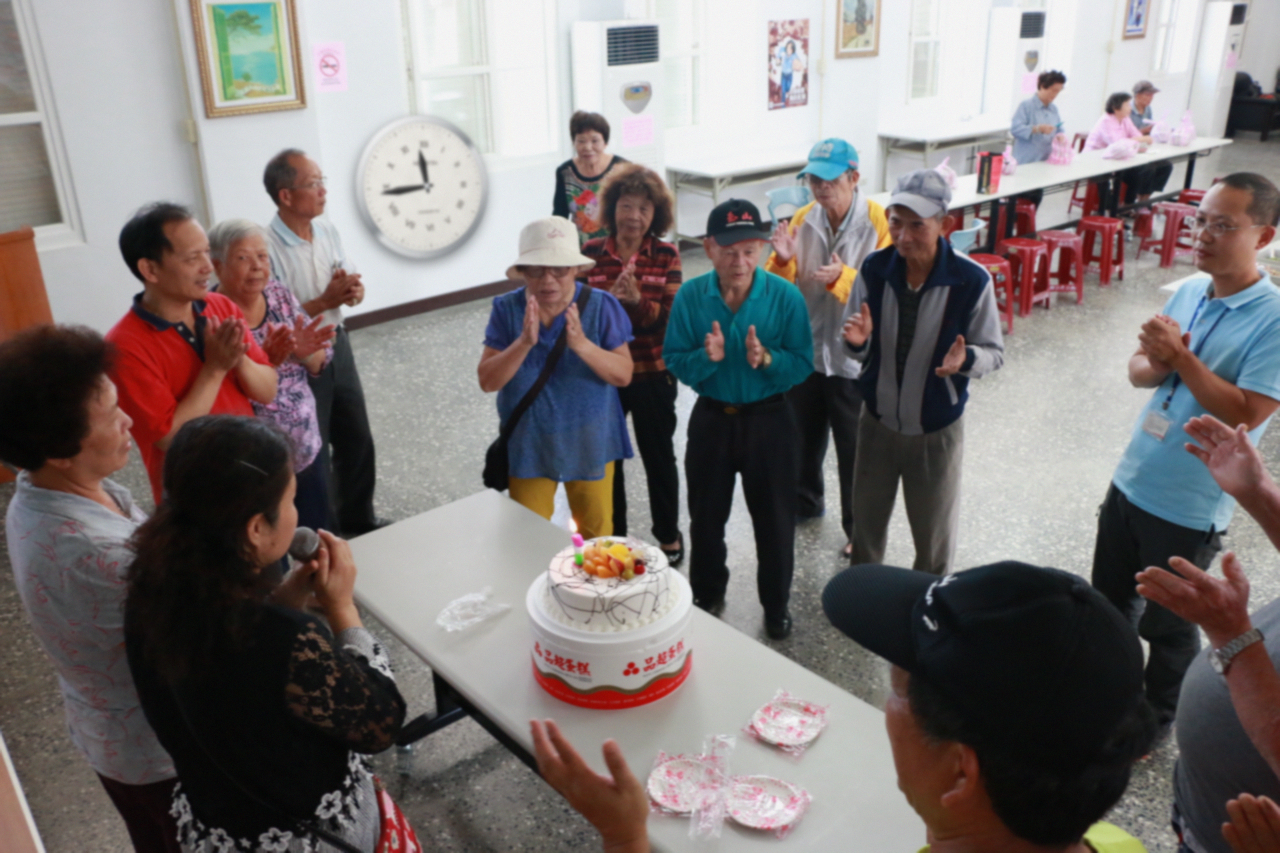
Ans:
**11:44**
